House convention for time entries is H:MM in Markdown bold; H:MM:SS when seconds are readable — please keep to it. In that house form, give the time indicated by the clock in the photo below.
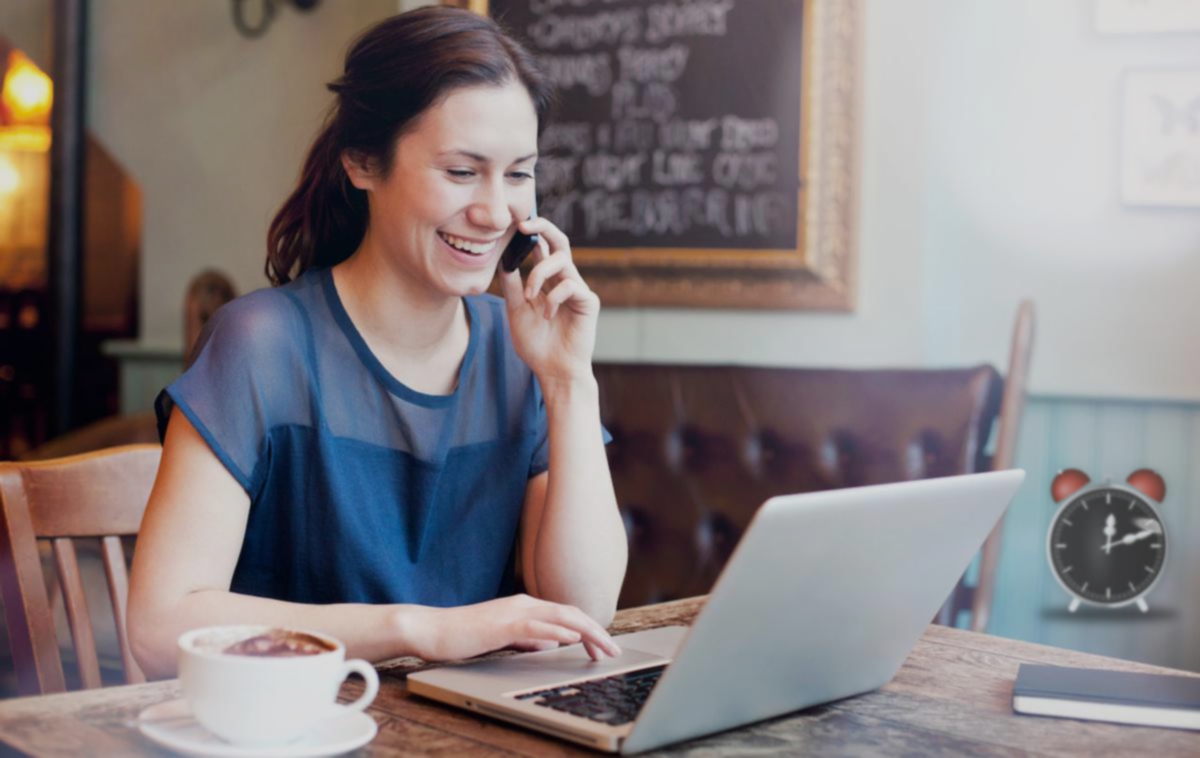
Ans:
**12:12**
